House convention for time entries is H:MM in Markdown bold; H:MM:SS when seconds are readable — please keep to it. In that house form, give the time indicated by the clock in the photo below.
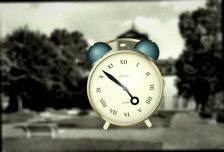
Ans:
**4:52**
